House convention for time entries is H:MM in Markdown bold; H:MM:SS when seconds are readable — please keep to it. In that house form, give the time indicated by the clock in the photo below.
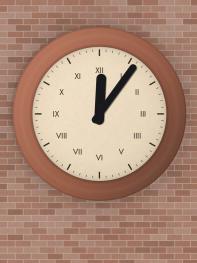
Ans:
**12:06**
